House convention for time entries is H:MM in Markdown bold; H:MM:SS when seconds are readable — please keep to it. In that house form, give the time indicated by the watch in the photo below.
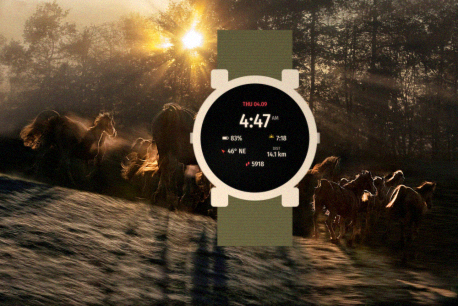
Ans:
**4:47**
